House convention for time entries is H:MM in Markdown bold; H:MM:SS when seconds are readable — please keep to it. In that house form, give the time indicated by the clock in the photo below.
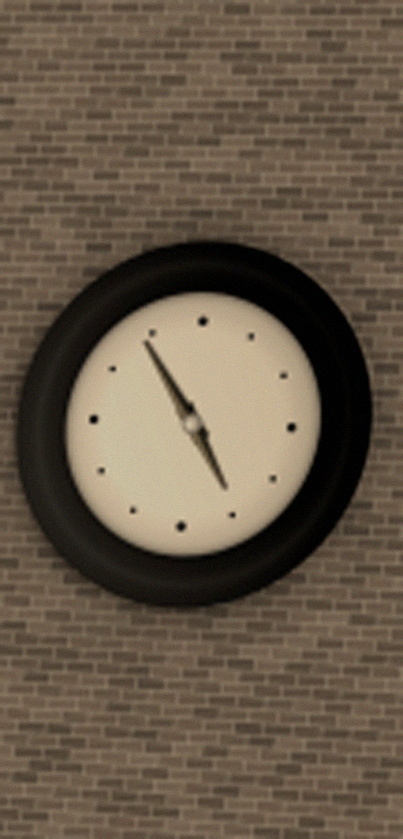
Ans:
**4:54**
